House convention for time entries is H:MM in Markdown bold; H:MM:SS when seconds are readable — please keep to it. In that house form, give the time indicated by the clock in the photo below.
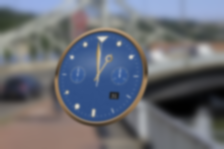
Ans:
**12:59**
